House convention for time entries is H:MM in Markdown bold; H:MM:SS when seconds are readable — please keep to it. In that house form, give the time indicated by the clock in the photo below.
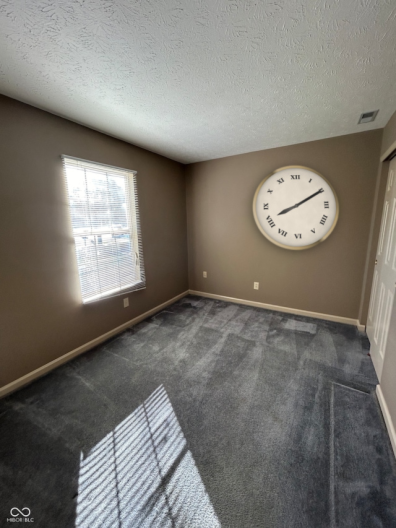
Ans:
**8:10**
